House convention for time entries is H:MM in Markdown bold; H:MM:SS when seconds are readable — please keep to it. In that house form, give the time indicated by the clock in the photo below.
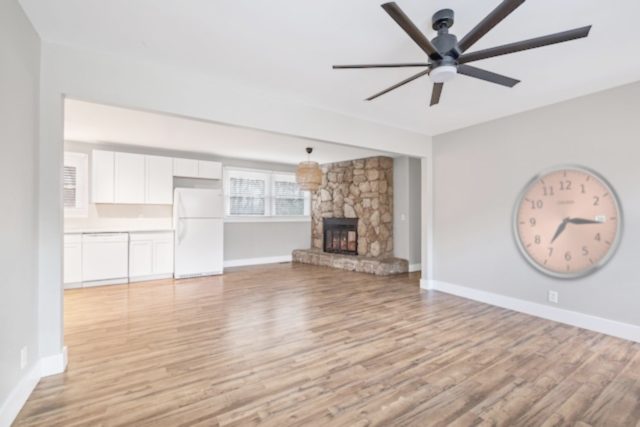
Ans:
**7:16**
